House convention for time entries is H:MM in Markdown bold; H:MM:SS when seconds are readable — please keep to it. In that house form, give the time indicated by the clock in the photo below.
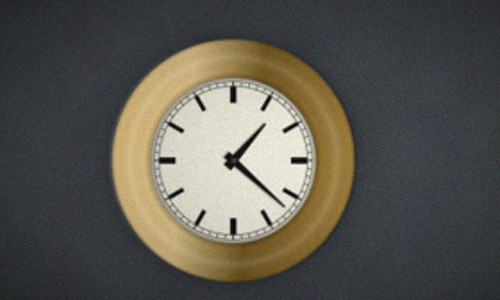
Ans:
**1:22**
